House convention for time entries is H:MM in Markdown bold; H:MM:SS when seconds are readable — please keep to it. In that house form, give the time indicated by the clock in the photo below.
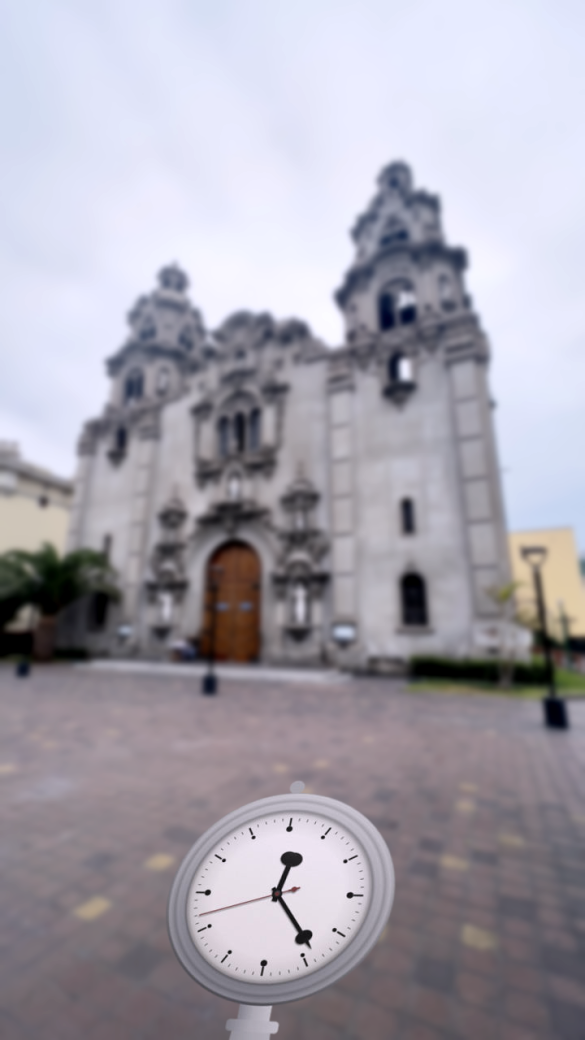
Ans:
**12:23:42**
